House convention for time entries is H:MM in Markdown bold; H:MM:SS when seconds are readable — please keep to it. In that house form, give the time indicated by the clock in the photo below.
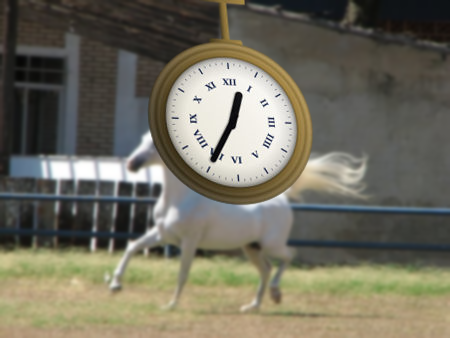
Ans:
**12:35**
